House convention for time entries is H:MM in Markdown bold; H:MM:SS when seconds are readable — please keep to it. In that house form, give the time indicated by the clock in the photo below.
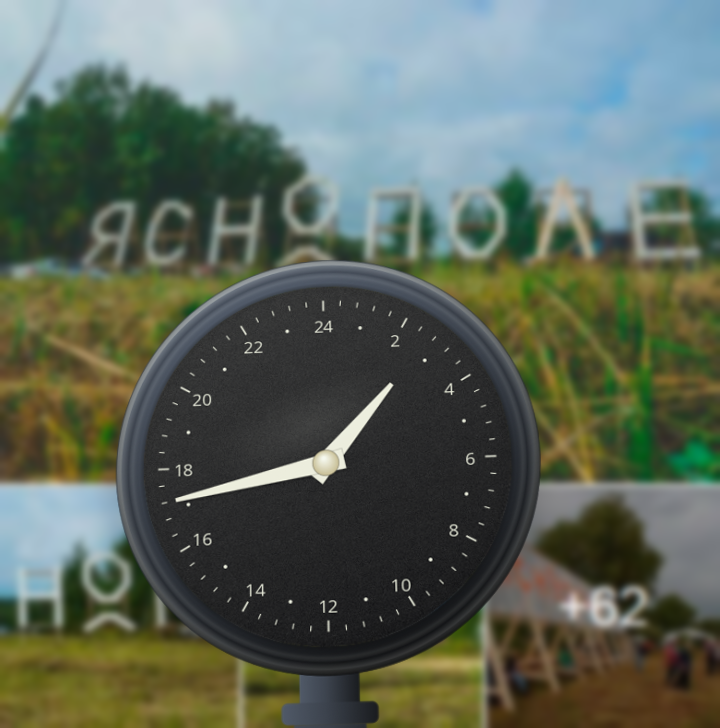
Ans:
**2:43**
